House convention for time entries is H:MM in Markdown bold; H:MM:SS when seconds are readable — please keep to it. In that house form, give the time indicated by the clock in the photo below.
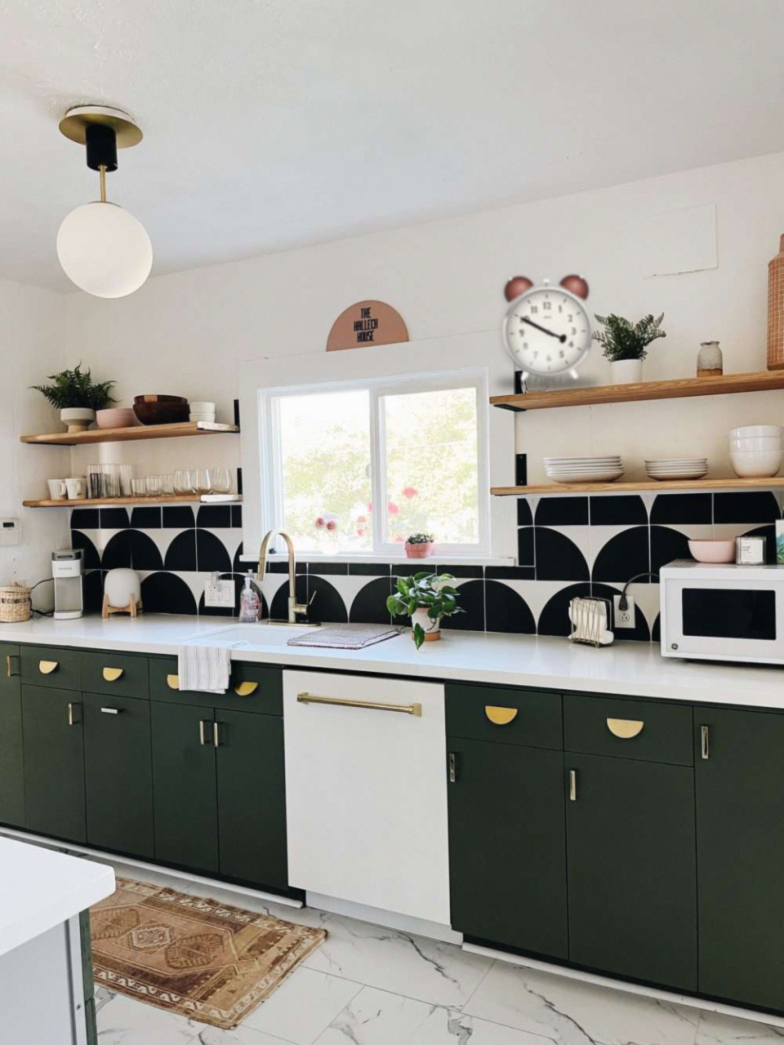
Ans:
**3:50**
